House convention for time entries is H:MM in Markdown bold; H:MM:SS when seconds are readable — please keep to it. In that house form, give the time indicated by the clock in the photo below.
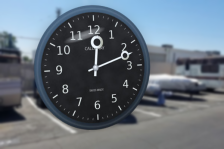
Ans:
**12:12**
